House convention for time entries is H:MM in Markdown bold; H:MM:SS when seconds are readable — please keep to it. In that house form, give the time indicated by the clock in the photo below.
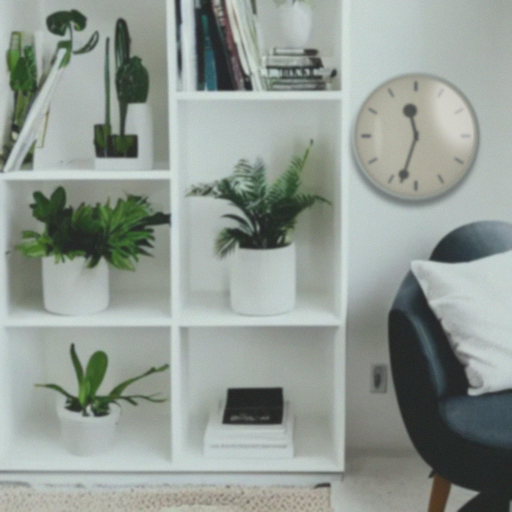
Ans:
**11:33**
